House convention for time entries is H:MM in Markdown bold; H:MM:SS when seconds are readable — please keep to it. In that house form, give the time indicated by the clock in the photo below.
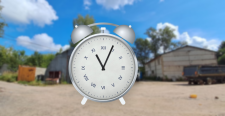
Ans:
**11:04**
